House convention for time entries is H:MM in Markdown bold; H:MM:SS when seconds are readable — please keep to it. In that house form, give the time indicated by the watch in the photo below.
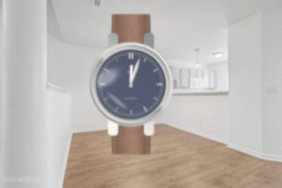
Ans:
**12:03**
